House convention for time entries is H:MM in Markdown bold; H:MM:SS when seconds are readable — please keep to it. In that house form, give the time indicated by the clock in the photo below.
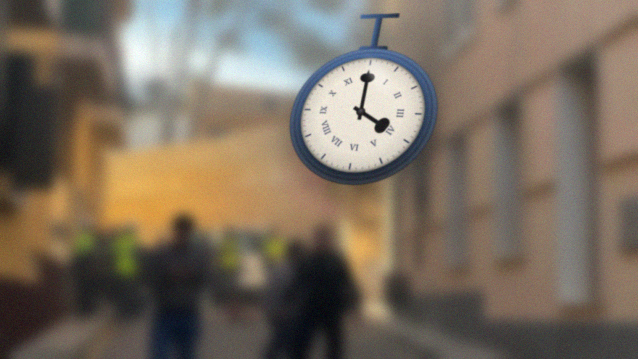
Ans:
**4:00**
